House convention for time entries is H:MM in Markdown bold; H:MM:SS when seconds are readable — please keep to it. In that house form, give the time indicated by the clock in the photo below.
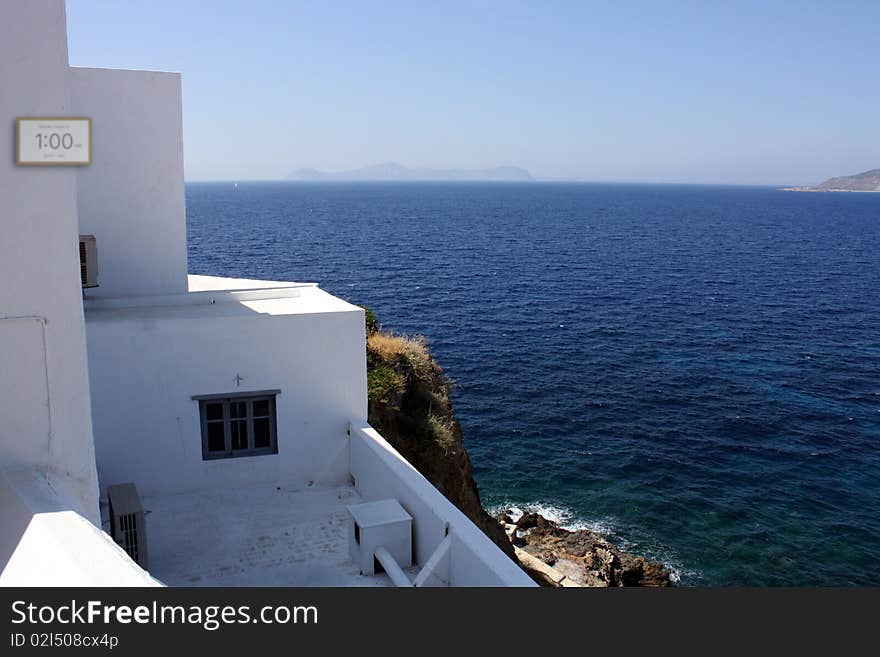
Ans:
**1:00**
